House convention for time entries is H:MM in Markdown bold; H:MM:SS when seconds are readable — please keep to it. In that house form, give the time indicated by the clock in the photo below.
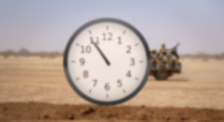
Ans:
**10:54**
